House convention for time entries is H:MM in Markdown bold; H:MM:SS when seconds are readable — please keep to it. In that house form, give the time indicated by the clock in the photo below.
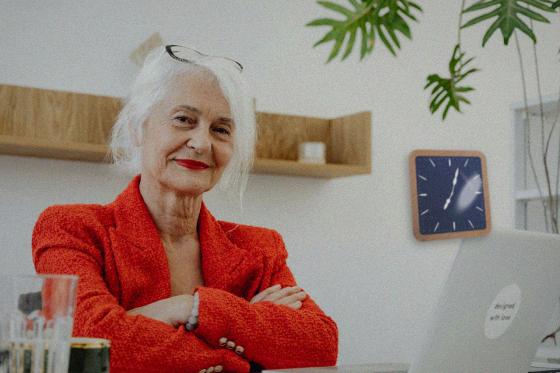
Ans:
**7:03**
